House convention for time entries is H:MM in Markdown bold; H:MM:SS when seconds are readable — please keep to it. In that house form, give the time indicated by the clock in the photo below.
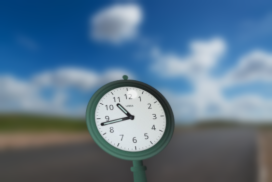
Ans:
**10:43**
